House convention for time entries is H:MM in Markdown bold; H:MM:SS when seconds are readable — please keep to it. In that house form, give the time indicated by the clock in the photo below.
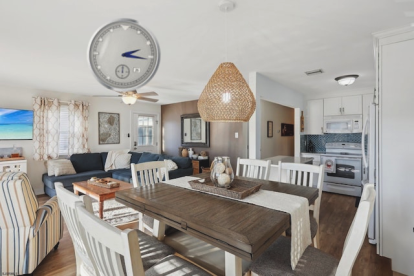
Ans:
**2:16**
